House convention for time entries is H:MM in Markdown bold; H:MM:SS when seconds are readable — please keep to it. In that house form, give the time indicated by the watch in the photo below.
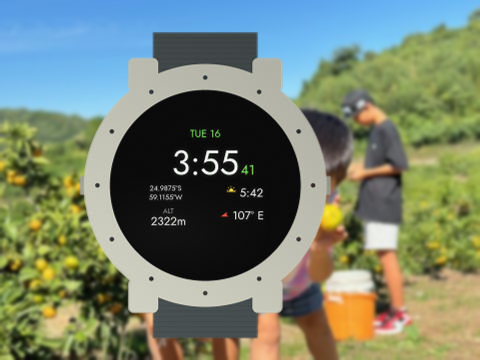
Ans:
**3:55:41**
